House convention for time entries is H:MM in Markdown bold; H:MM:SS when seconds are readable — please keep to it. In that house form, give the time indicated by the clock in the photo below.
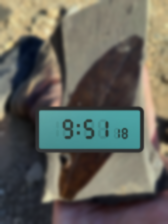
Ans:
**9:51:18**
